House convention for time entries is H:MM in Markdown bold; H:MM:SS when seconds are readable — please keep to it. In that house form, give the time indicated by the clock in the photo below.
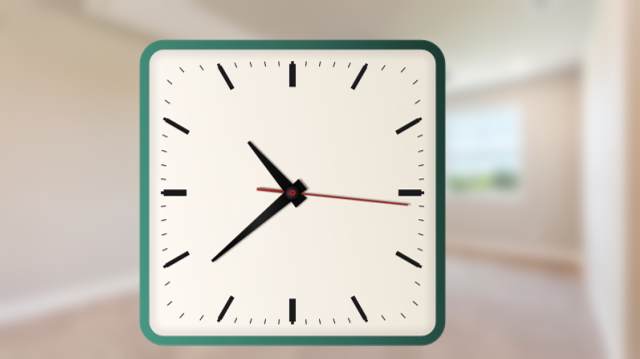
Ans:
**10:38:16**
